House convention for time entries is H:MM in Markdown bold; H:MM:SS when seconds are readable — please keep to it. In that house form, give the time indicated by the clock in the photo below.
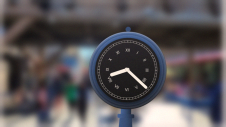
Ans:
**8:22**
